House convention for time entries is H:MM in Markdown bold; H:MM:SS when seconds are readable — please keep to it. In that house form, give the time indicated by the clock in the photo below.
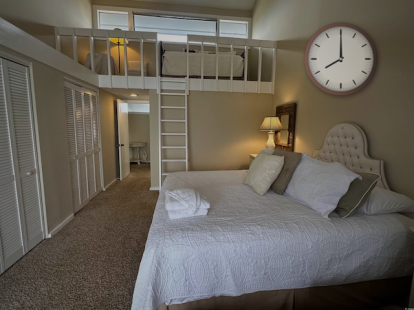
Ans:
**8:00**
